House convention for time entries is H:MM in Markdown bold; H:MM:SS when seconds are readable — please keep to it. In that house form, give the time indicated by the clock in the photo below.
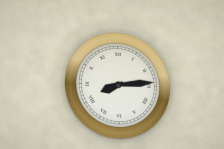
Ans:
**8:14**
